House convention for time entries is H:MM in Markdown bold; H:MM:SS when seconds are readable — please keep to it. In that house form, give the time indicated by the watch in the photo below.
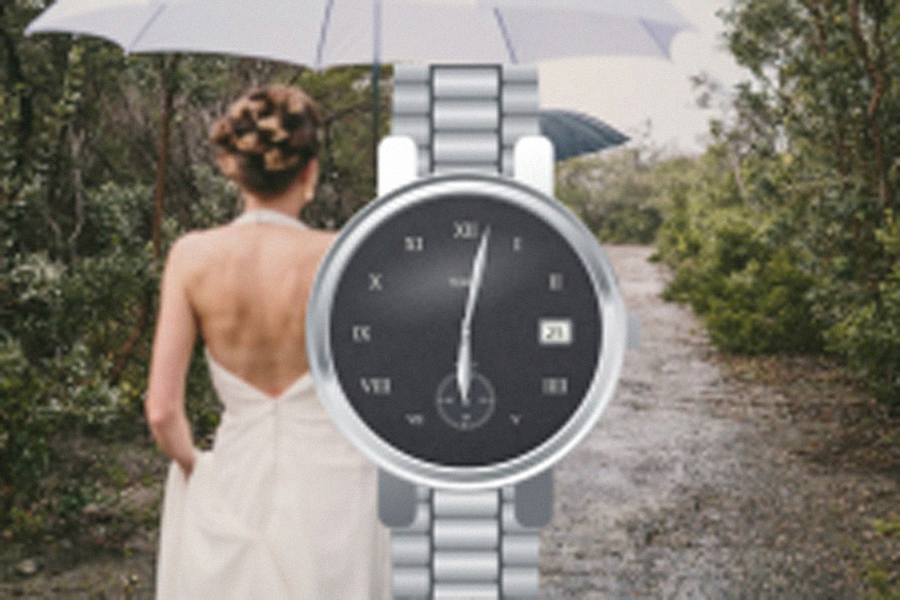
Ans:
**6:02**
